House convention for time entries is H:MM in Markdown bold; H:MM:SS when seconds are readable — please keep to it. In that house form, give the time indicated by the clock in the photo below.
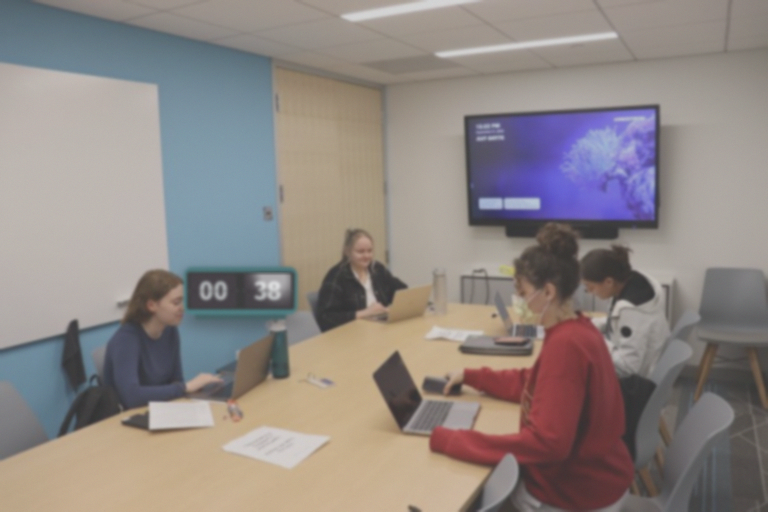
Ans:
**0:38**
